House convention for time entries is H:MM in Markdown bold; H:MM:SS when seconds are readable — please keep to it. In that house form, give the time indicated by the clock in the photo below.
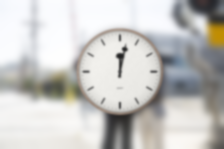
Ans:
**12:02**
